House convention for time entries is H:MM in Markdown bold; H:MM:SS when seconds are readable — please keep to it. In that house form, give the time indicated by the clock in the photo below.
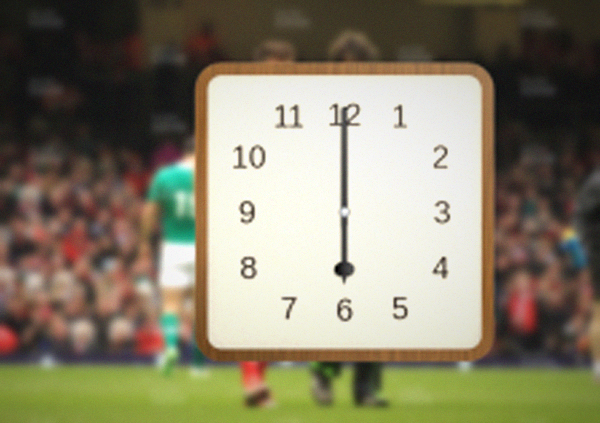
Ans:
**6:00**
